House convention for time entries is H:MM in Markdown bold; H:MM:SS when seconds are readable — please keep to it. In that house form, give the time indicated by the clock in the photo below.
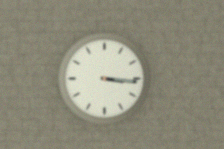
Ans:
**3:16**
